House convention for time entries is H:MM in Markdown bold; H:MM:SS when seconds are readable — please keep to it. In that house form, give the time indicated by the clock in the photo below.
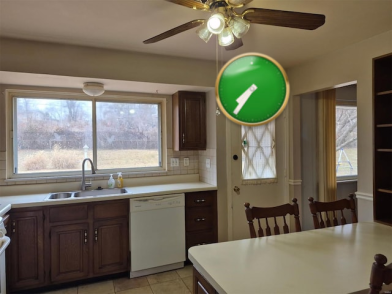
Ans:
**7:36**
